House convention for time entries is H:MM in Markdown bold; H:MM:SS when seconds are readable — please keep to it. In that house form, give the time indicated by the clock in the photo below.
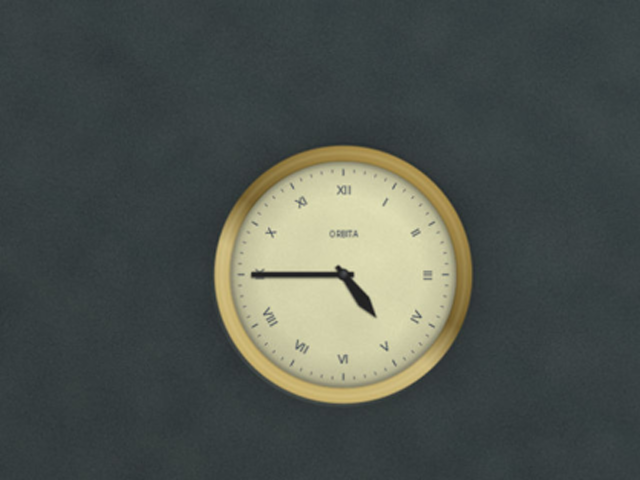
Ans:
**4:45**
